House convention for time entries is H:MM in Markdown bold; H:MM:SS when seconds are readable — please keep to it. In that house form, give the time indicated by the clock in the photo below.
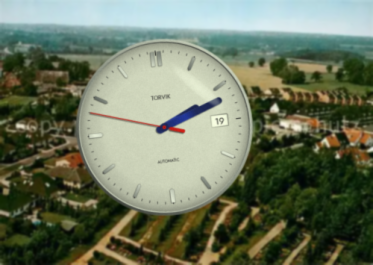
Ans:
**2:11:48**
